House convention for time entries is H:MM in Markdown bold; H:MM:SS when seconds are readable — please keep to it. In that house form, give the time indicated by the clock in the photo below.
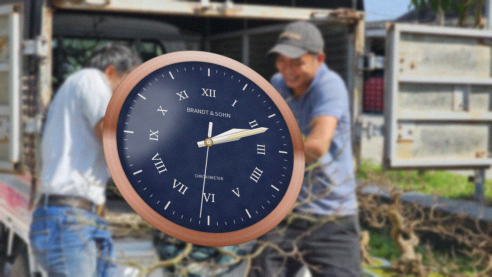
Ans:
**2:11:31**
